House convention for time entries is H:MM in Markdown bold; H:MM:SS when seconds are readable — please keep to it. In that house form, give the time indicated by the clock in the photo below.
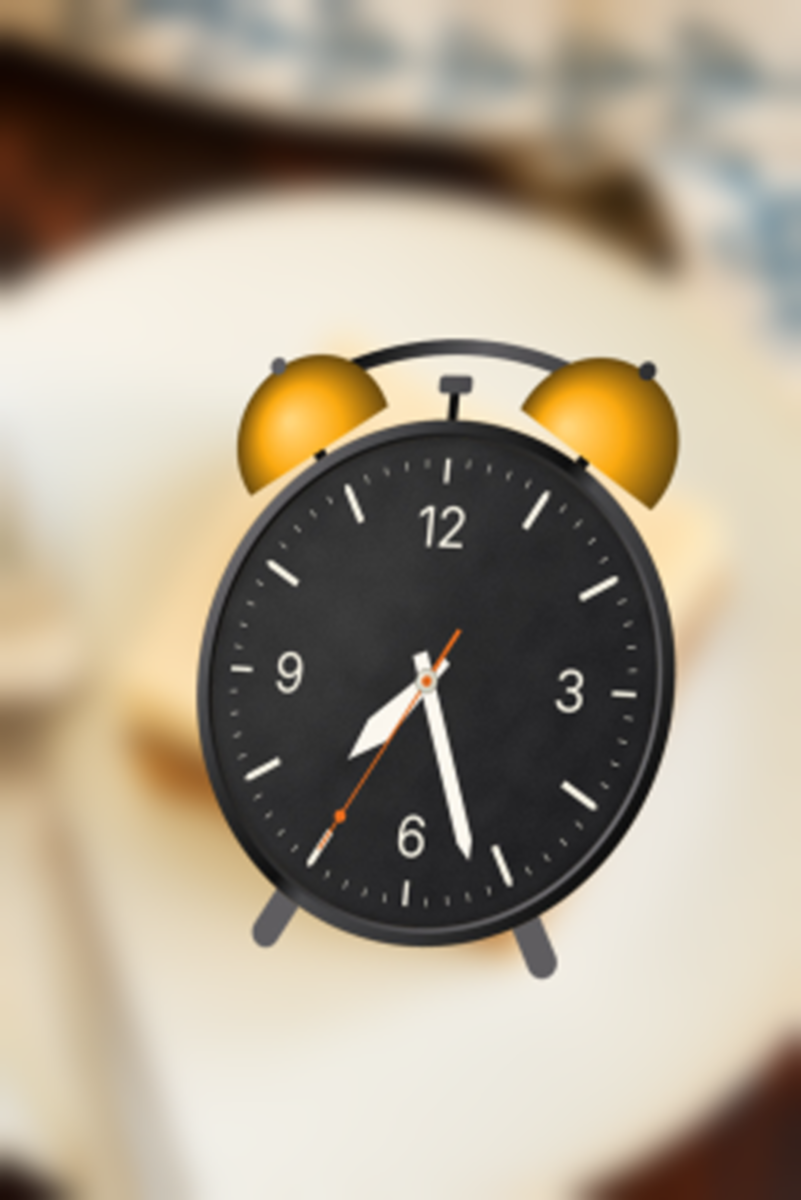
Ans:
**7:26:35**
